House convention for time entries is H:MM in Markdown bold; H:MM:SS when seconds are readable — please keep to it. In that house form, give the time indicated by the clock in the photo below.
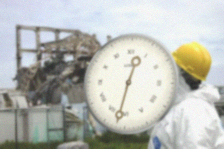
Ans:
**12:32**
